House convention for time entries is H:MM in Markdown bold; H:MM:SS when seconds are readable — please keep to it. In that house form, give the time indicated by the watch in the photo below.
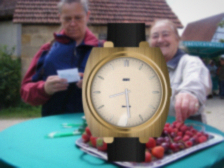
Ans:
**8:29**
